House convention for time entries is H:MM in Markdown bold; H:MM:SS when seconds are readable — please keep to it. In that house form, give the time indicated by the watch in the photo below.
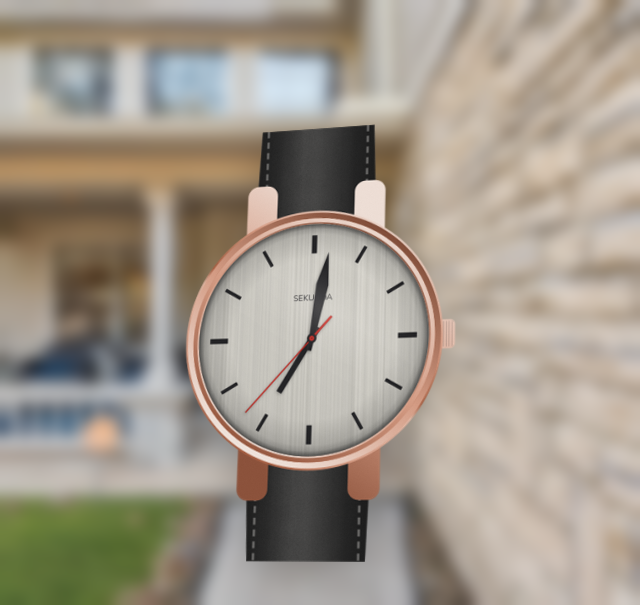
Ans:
**7:01:37**
